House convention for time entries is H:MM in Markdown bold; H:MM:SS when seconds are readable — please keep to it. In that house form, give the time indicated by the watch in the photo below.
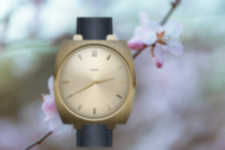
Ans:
**2:40**
